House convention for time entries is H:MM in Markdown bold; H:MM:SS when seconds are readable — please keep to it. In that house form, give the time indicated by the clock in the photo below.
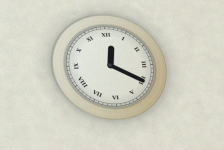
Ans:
**12:20**
